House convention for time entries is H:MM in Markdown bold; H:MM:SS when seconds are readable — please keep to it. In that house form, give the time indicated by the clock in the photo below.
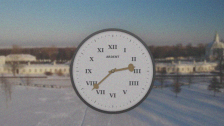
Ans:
**2:38**
